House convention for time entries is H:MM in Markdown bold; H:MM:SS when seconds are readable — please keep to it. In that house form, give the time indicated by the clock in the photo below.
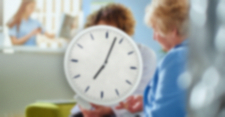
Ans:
**7:03**
